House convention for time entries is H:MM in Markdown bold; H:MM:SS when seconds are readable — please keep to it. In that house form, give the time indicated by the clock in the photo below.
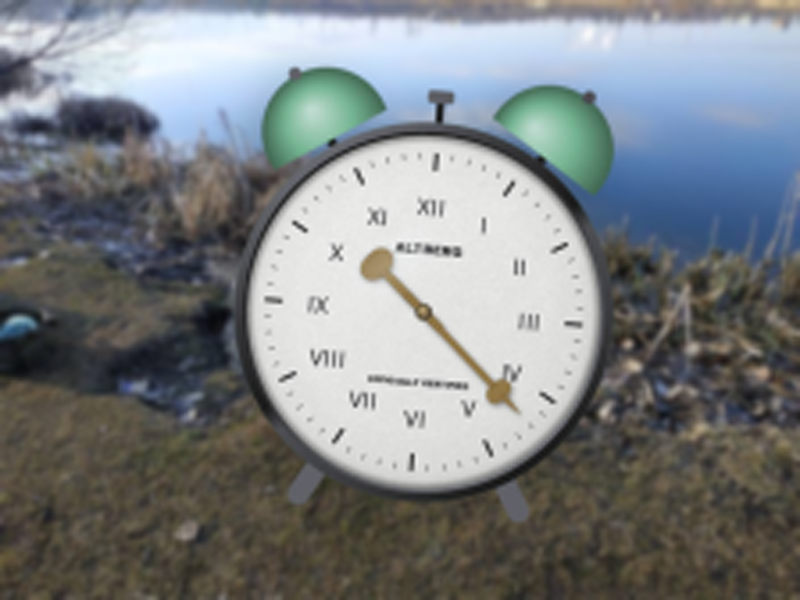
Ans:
**10:22**
